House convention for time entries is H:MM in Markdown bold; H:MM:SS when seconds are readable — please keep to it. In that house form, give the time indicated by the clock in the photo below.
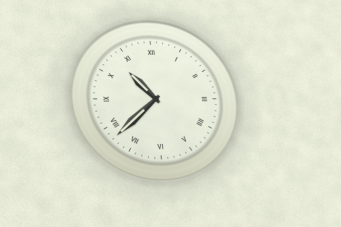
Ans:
**10:38**
